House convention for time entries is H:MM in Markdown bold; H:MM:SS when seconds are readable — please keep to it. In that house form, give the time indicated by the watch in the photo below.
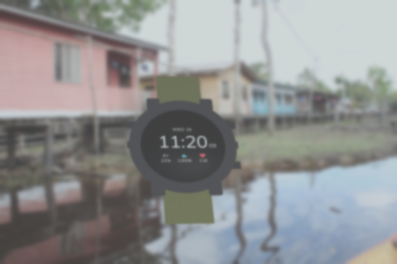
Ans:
**11:20**
